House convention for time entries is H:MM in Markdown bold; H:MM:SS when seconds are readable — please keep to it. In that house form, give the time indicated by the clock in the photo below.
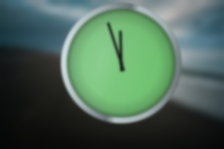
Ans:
**11:57**
